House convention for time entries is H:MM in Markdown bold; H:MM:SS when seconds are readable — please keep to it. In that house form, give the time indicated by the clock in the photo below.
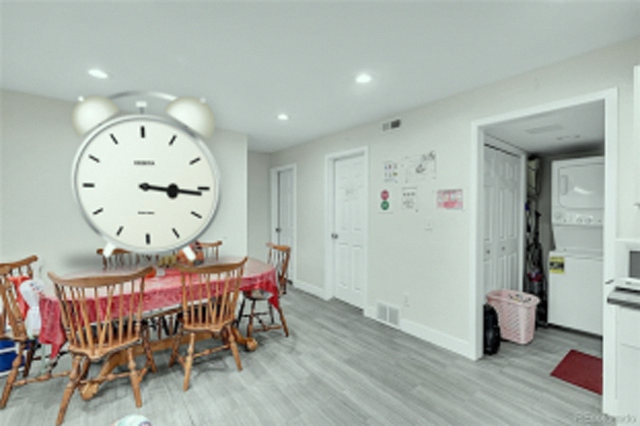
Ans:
**3:16**
